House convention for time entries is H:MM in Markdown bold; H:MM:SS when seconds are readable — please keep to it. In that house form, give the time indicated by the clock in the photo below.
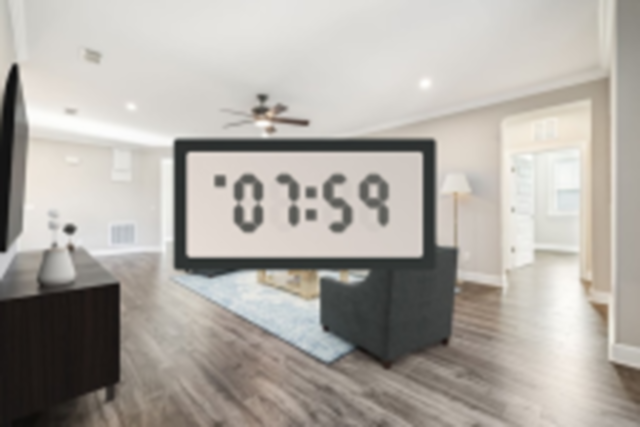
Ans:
**7:59**
